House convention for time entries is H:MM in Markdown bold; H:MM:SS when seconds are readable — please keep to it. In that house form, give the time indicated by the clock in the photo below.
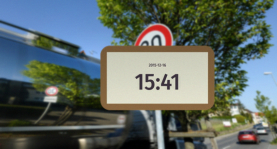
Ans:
**15:41**
